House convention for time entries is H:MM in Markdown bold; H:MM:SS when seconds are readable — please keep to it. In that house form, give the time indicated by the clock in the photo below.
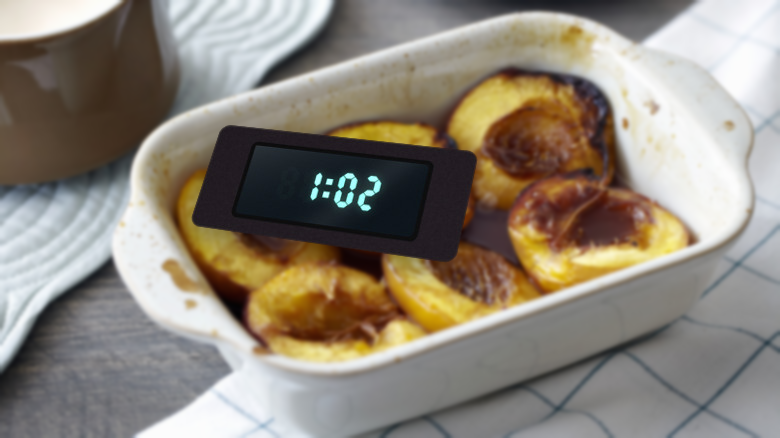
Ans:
**1:02**
